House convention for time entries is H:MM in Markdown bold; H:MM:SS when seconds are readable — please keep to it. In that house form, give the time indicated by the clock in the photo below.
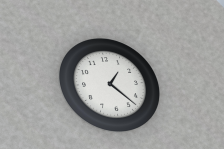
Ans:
**1:23**
